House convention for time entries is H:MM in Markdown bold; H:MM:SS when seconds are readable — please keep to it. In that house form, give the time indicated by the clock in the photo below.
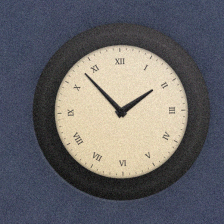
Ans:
**1:53**
